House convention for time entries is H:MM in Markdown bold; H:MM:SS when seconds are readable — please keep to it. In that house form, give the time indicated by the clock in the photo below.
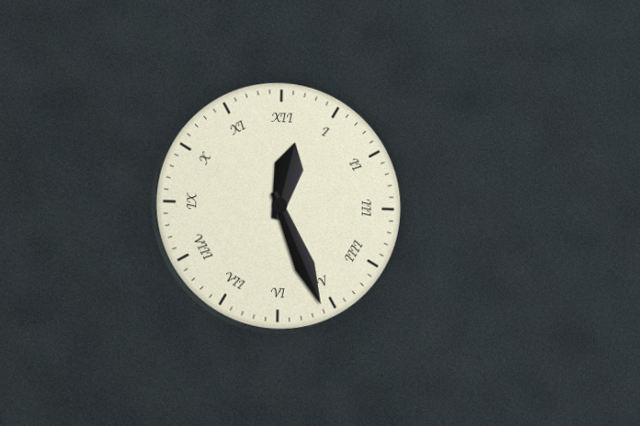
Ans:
**12:26**
